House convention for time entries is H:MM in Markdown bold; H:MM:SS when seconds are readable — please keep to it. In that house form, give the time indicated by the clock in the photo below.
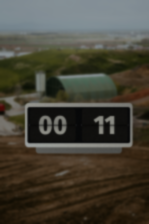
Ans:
**0:11**
